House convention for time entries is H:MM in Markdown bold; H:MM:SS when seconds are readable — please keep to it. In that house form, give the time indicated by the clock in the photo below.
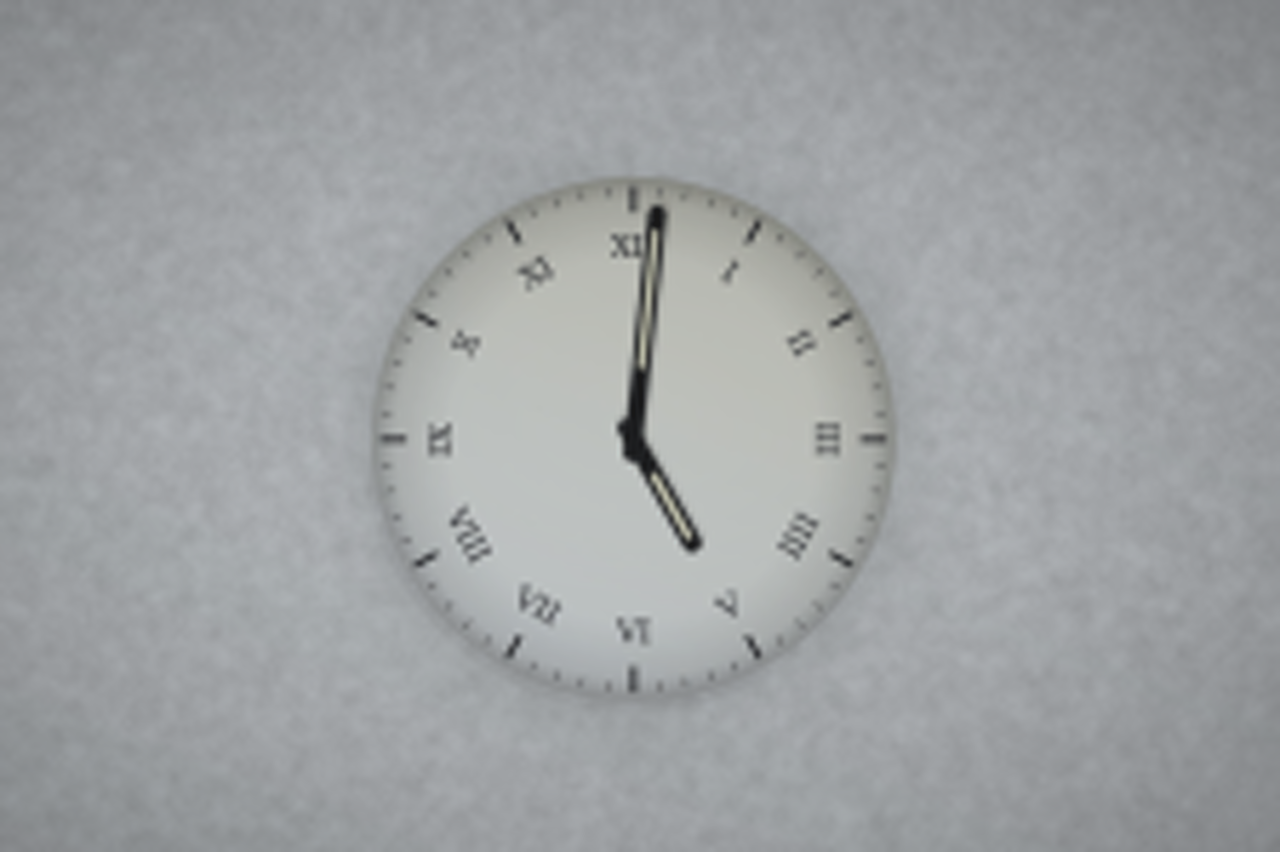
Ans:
**5:01**
